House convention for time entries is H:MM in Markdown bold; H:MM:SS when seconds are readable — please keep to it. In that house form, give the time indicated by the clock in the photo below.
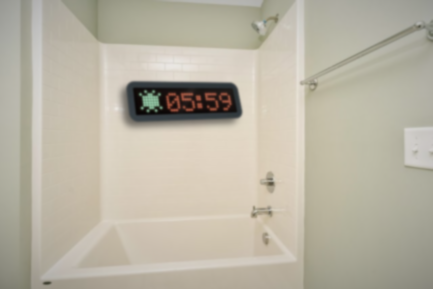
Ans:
**5:59**
